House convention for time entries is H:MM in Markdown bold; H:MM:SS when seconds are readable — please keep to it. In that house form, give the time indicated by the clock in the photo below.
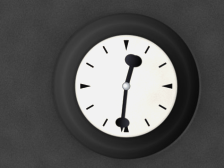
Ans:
**12:31**
